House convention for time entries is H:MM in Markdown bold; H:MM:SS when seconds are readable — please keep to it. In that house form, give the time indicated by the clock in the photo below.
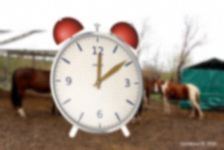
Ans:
**12:09**
